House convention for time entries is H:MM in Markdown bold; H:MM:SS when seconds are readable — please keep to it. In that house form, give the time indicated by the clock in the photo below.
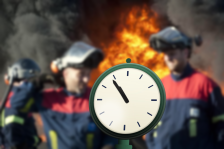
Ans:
**10:54**
